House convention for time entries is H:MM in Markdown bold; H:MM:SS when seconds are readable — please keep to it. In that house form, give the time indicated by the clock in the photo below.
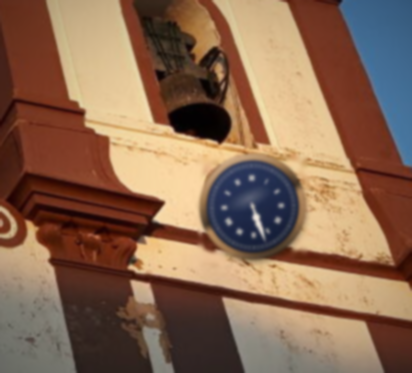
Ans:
**5:27**
